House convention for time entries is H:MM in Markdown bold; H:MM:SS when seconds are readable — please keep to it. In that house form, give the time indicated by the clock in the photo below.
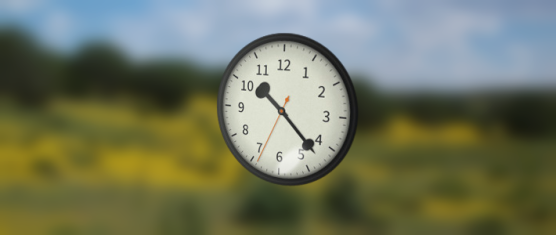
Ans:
**10:22:34**
